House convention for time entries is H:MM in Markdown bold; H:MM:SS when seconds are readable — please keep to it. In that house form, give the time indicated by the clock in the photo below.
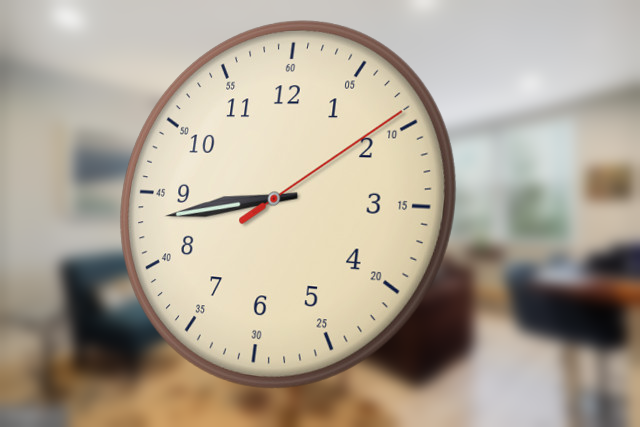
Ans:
**8:43:09**
